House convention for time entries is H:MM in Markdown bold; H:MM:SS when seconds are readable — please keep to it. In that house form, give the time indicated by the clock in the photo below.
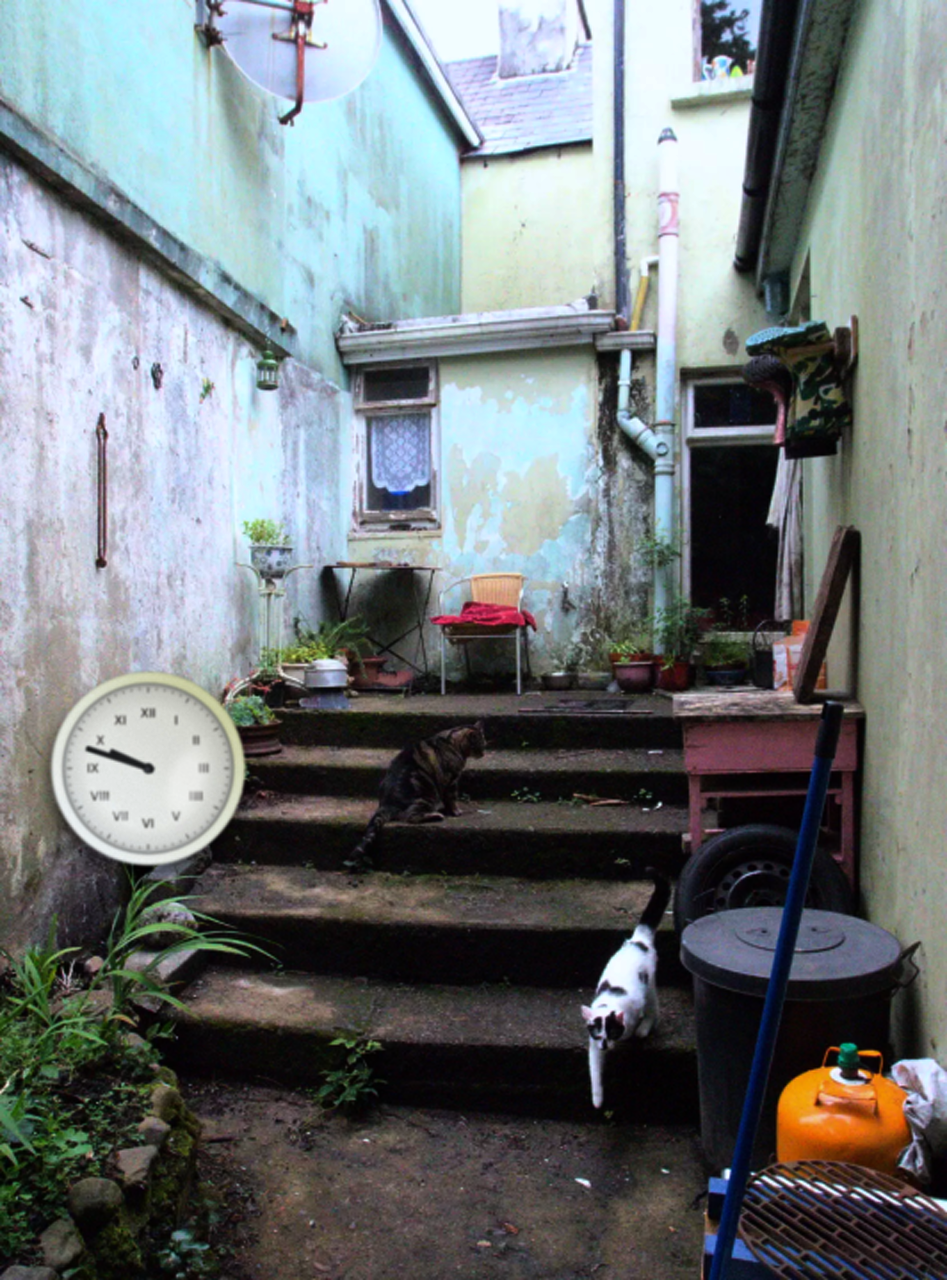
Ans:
**9:48**
